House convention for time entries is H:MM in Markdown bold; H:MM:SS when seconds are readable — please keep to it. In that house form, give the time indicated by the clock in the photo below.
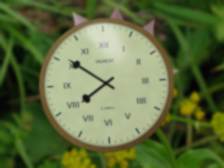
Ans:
**7:51**
